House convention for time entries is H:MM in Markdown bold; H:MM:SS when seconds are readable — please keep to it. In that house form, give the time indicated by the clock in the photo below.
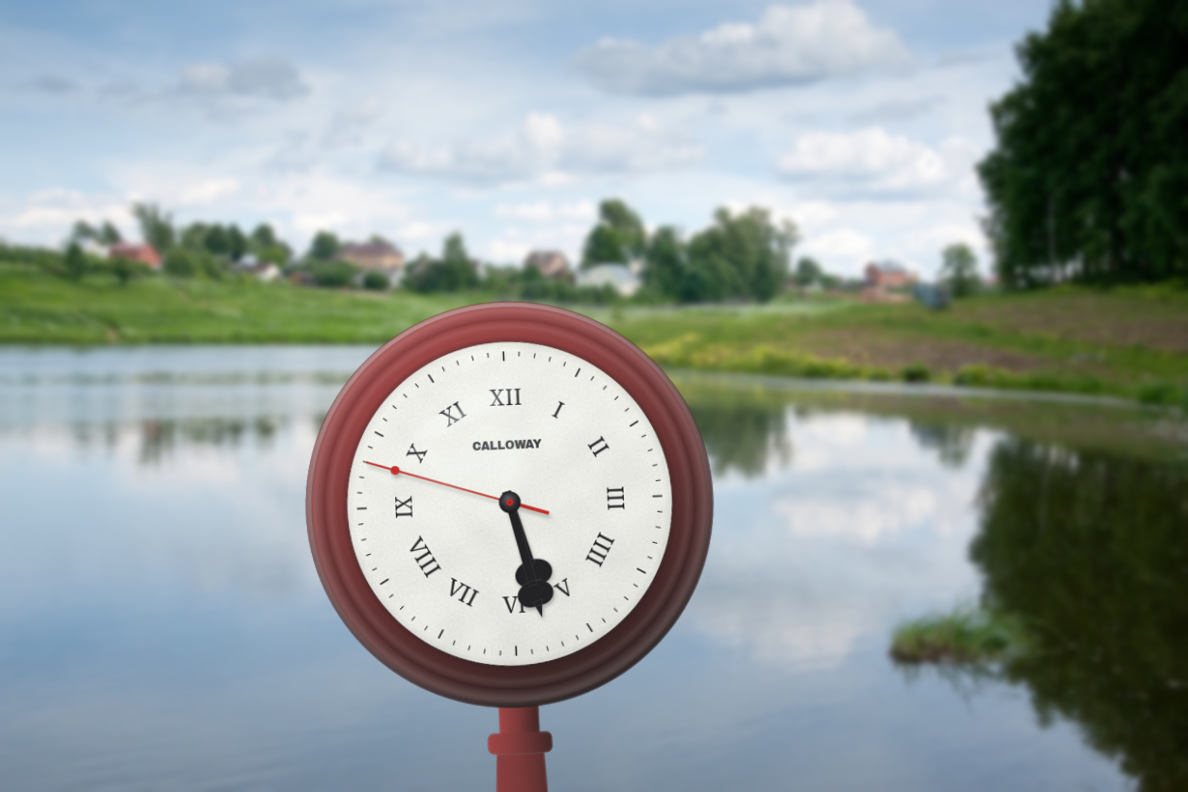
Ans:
**5:27:48**
